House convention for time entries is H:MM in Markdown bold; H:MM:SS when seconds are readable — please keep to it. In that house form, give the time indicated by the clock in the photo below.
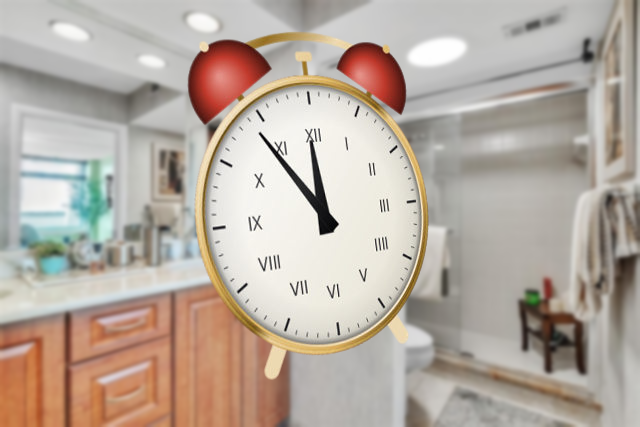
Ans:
**11:54**
